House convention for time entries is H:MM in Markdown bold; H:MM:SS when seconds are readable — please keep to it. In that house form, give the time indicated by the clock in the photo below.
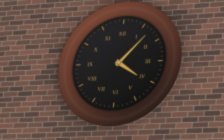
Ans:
**4:07**
